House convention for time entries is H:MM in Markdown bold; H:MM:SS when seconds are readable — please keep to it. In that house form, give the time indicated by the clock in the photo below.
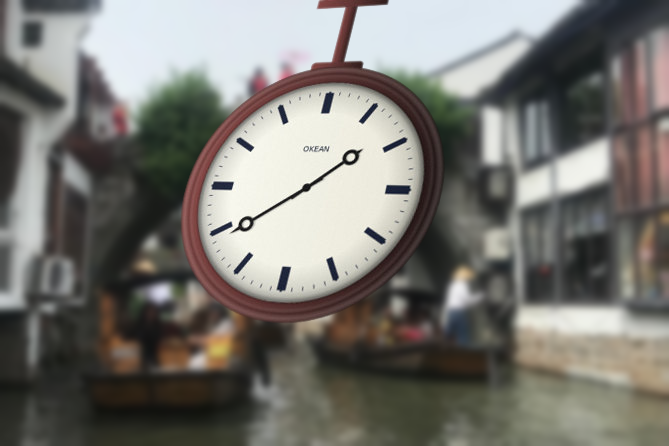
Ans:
**1:39**
